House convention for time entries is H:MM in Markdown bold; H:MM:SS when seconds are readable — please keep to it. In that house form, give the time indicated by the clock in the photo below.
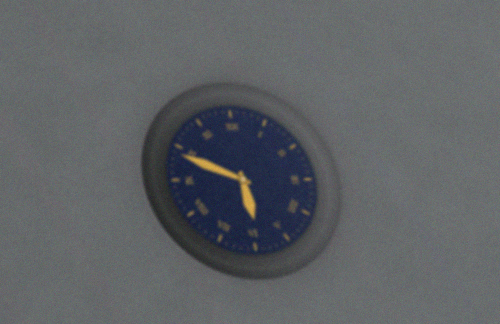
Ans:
**5:49**
